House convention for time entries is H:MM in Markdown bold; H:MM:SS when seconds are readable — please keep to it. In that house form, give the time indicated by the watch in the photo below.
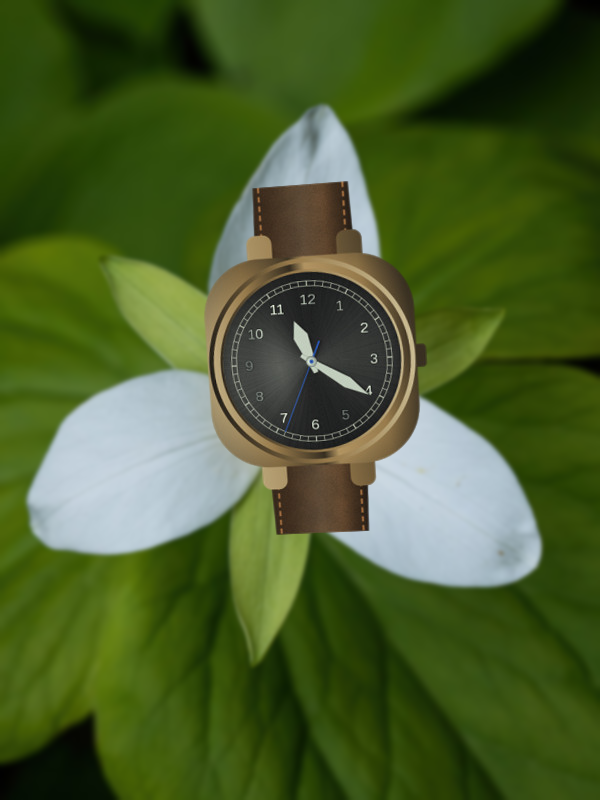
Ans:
**11:20:34**
